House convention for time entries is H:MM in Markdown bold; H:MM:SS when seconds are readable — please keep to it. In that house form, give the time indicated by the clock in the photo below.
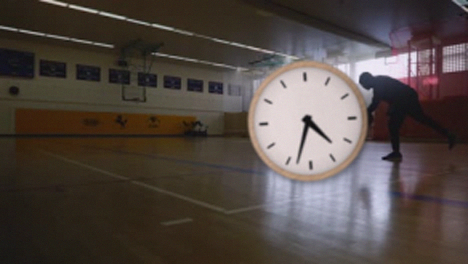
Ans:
**4:33**
